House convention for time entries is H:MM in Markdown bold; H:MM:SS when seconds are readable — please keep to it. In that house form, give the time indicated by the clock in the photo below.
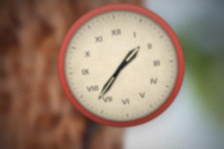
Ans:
**1:37**
